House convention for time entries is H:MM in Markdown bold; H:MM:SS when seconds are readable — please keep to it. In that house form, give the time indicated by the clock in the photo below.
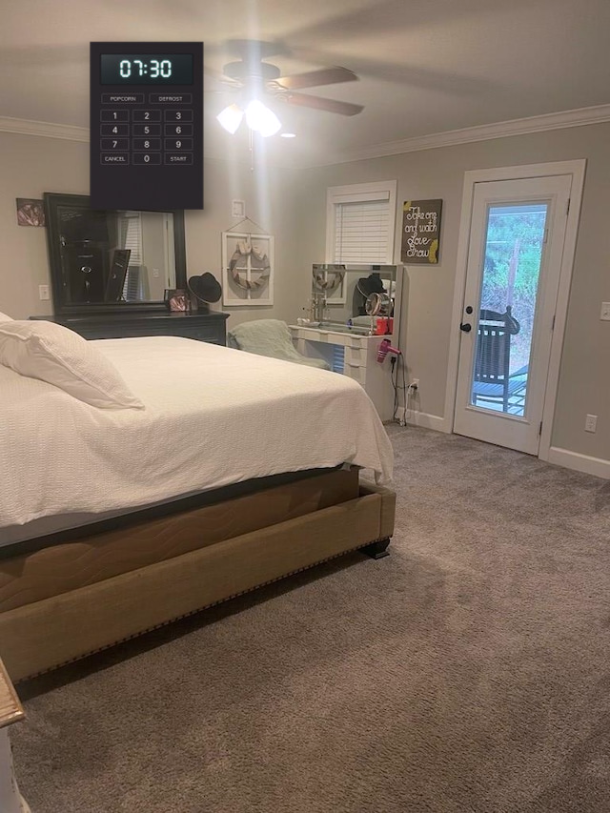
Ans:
**7:30**
